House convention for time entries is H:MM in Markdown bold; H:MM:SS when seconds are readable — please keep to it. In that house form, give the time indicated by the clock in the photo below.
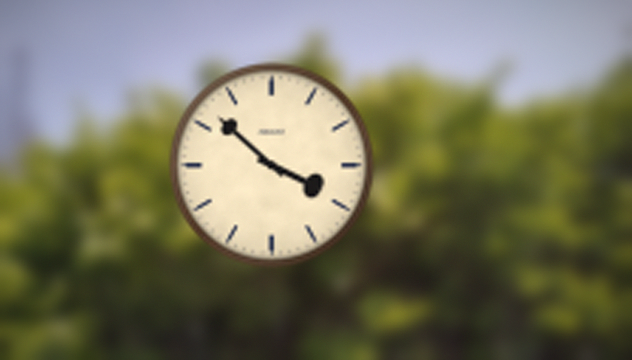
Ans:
**3:52**
